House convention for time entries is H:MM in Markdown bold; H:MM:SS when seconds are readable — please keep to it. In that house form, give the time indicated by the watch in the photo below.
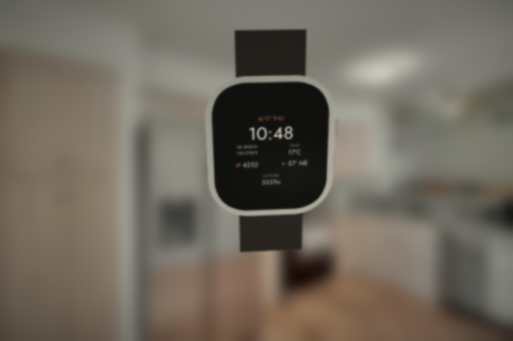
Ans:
**10:48**
